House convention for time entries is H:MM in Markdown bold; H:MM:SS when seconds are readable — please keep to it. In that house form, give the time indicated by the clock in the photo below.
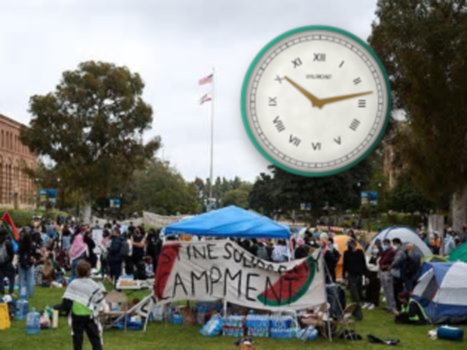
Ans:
**10:13**
